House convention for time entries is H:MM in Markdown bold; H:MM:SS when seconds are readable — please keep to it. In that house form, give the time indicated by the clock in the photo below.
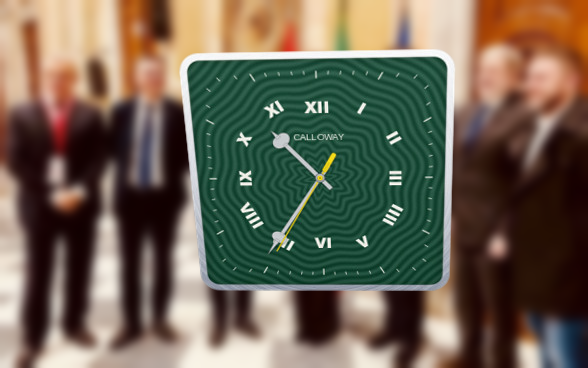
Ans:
**10:35:35**
